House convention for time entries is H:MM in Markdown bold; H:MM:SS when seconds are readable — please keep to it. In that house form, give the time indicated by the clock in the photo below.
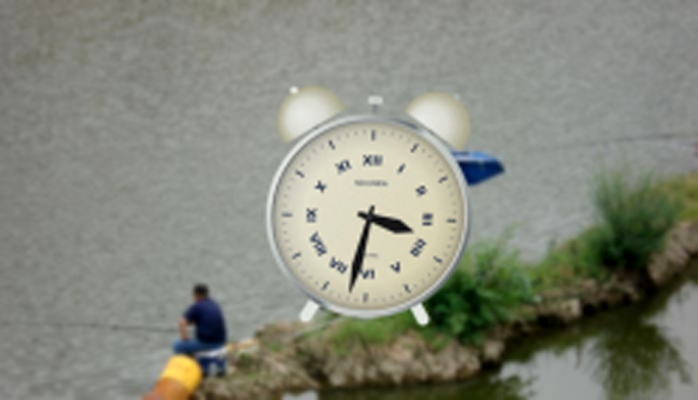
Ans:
**3:32**
